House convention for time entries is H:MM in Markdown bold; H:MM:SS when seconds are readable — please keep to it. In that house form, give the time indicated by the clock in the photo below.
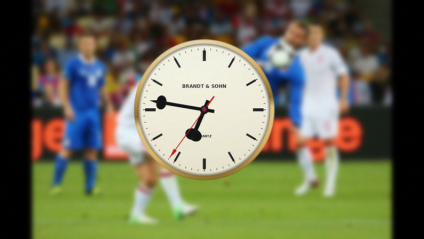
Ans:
**6:46:36**
